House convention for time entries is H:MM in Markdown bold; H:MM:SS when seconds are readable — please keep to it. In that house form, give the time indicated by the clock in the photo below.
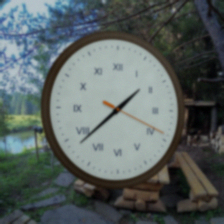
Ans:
**1:38:19**
